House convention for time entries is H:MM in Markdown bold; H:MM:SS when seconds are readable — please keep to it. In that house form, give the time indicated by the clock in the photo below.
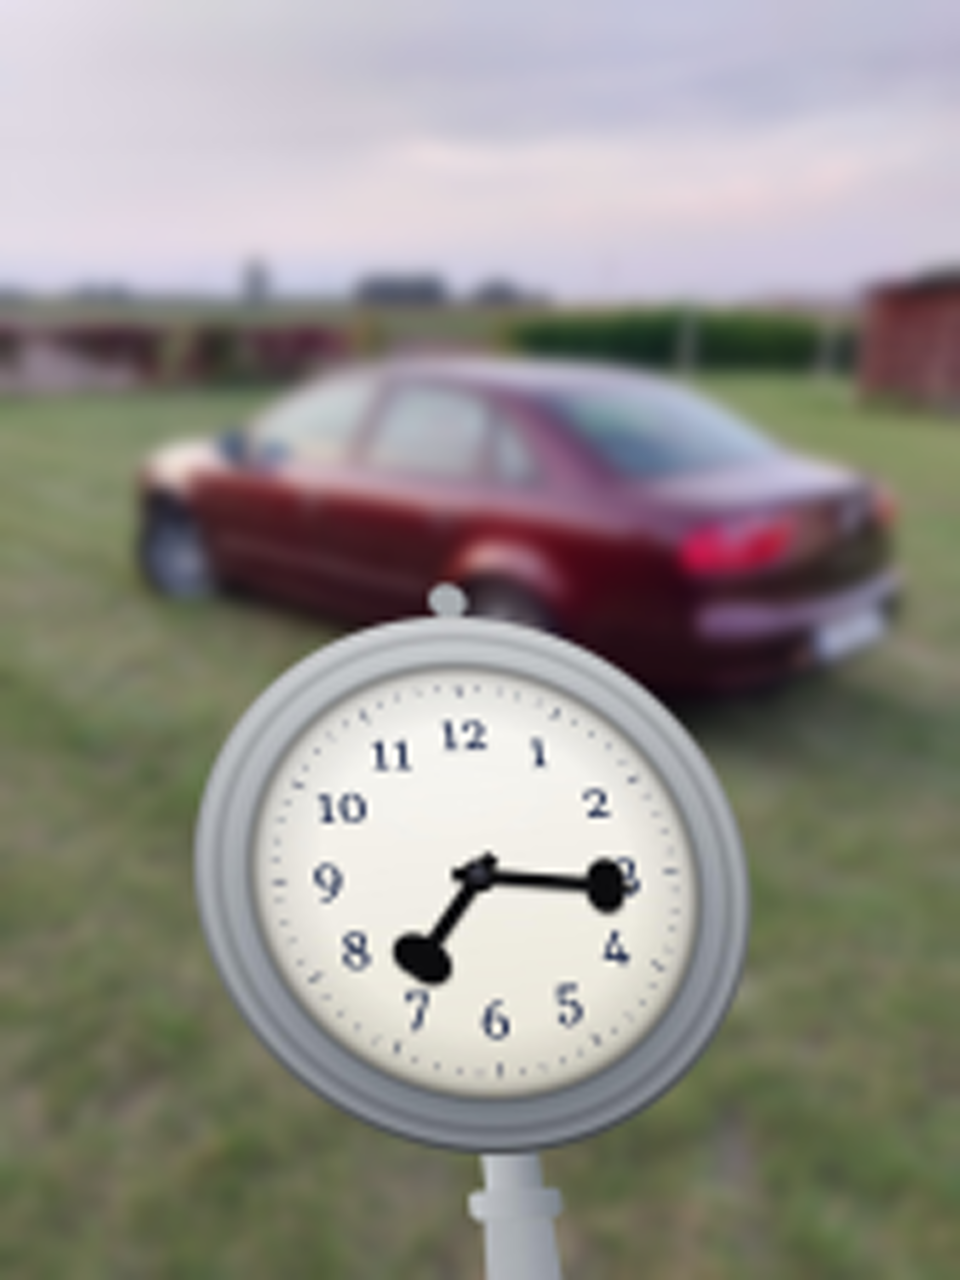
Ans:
**7:16**
